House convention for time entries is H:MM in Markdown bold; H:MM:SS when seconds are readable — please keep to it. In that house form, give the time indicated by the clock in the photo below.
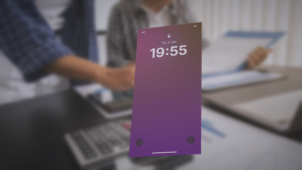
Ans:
**19:55**
